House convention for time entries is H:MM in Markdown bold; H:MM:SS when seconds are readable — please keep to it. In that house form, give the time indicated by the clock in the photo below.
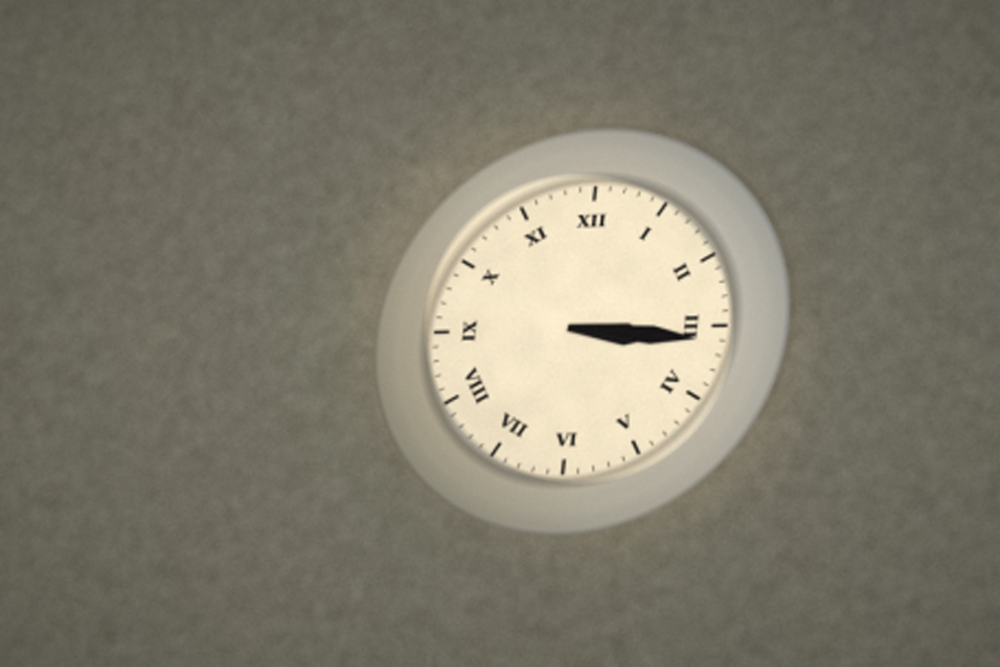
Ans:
**3:16**
